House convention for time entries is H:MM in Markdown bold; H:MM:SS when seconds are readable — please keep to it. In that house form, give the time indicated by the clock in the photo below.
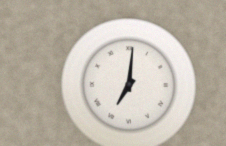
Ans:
**7:01**
